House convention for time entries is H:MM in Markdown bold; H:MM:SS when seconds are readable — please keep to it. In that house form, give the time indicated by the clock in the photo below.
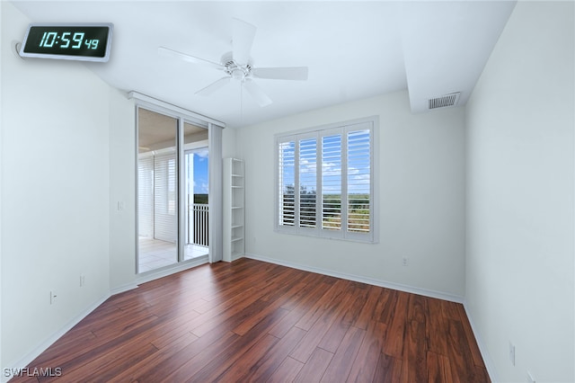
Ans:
**10:59:49**
